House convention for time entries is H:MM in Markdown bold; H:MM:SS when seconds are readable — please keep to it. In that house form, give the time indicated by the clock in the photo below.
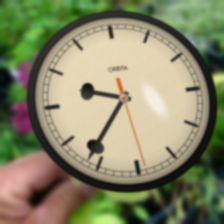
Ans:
**9:36:29**
